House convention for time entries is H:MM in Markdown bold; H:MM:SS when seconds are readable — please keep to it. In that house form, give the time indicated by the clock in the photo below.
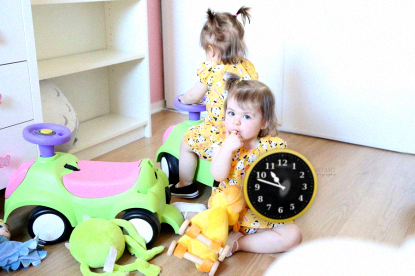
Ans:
**10:48**
